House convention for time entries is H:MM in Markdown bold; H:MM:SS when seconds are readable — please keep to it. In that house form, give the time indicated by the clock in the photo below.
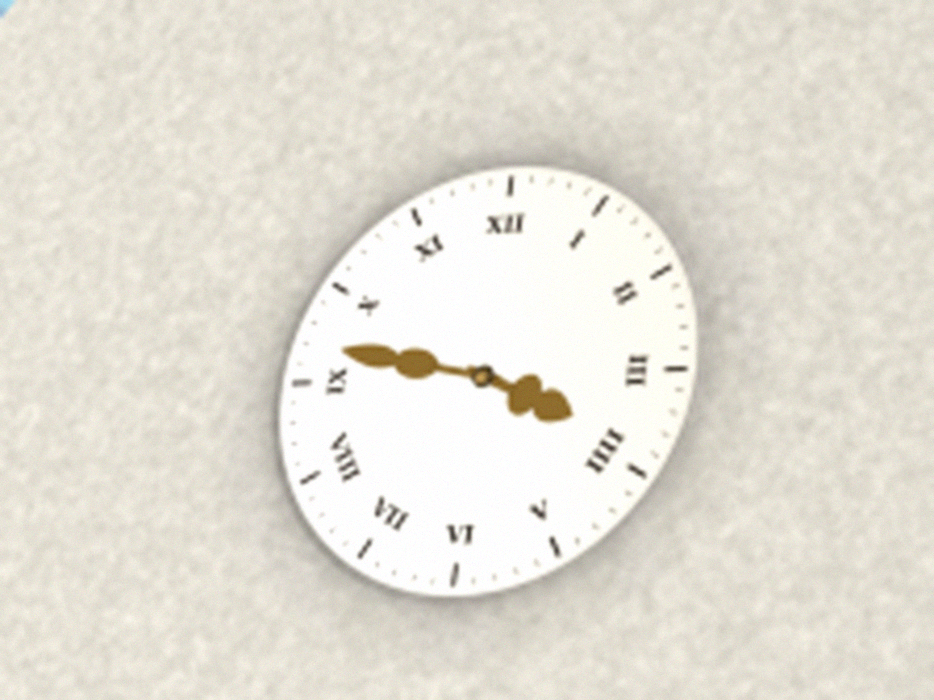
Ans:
**3:47**
